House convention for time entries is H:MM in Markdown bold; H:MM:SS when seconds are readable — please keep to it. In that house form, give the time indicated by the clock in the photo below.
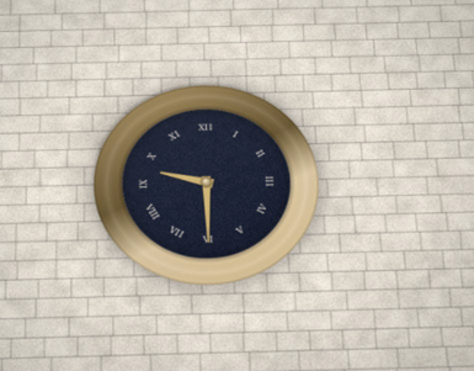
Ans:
**9:30**
